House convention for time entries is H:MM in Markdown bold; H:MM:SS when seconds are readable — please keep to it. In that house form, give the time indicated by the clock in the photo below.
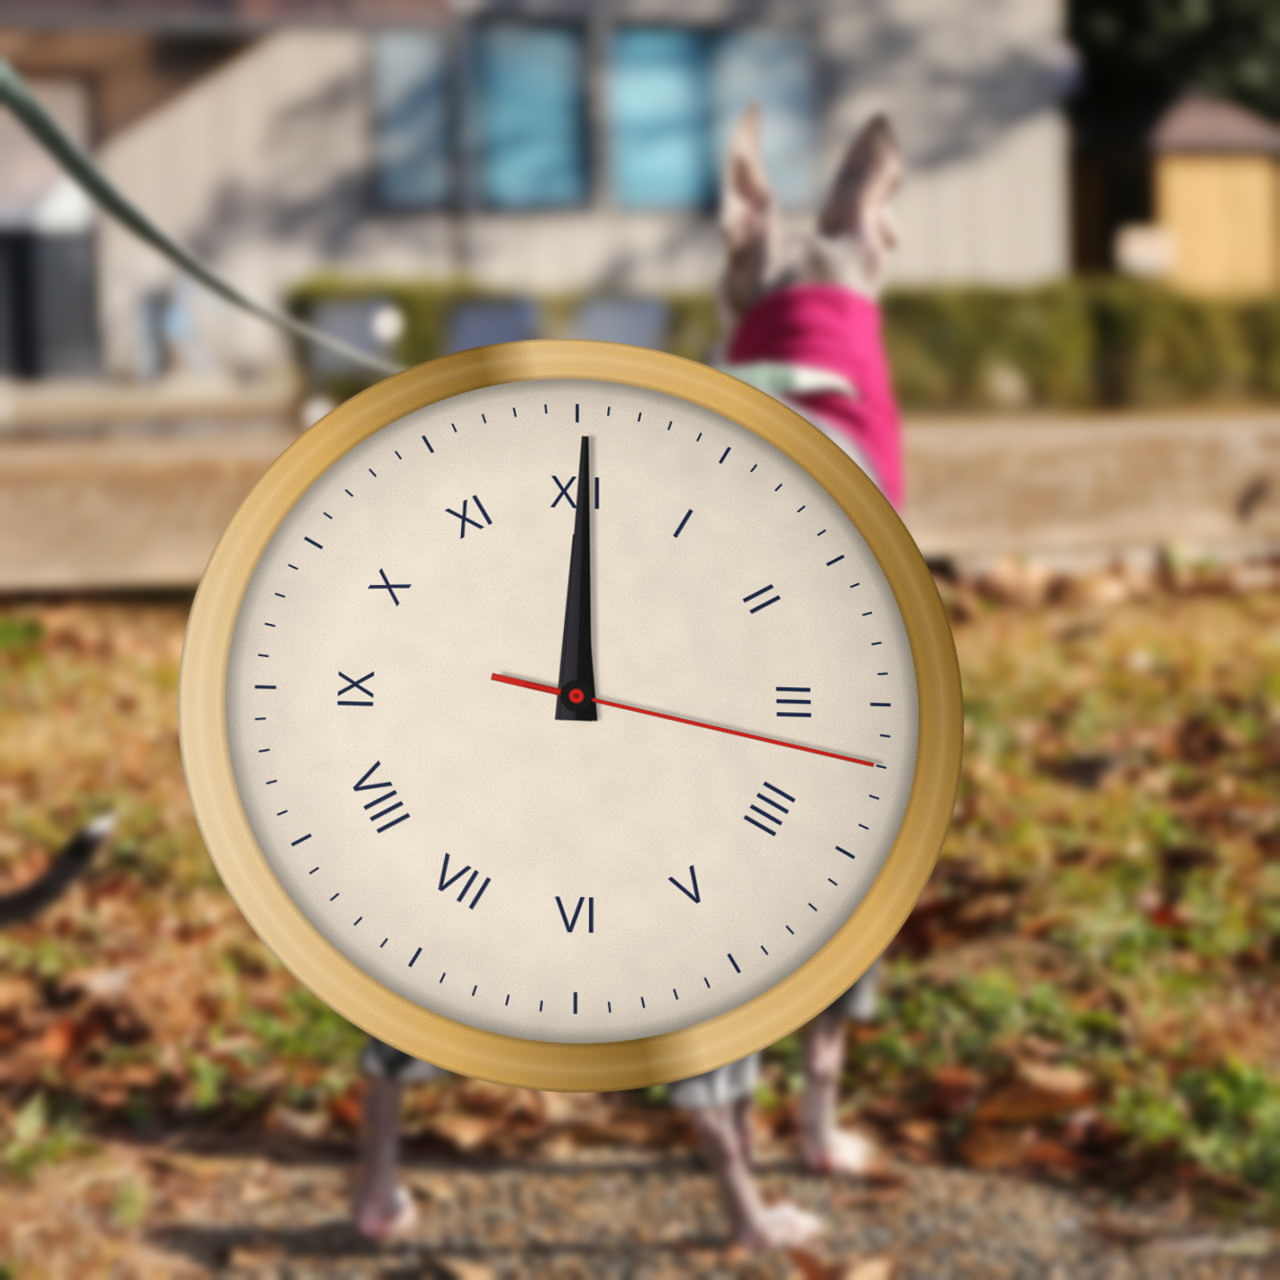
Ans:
**12:00:17**
